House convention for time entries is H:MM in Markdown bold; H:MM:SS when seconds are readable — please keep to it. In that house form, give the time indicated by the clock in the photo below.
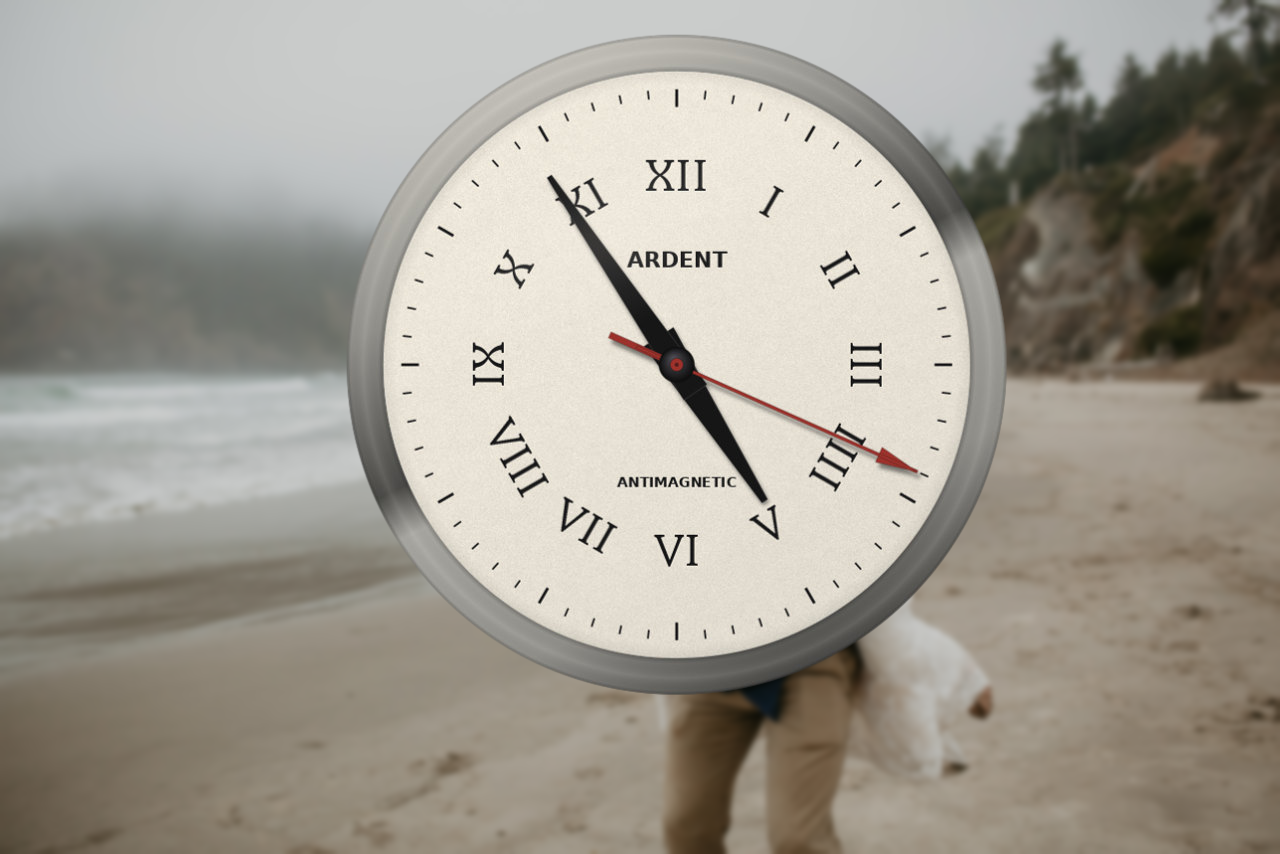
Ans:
**4:54:19**
